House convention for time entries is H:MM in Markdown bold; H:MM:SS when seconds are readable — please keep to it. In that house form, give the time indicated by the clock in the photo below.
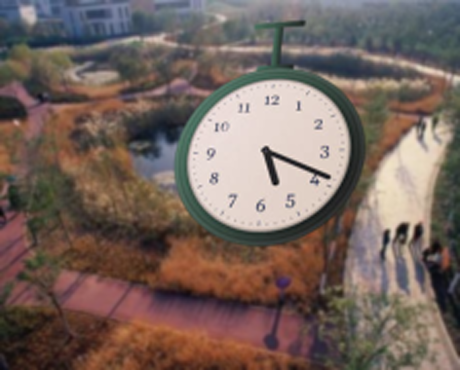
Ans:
**5:19**
